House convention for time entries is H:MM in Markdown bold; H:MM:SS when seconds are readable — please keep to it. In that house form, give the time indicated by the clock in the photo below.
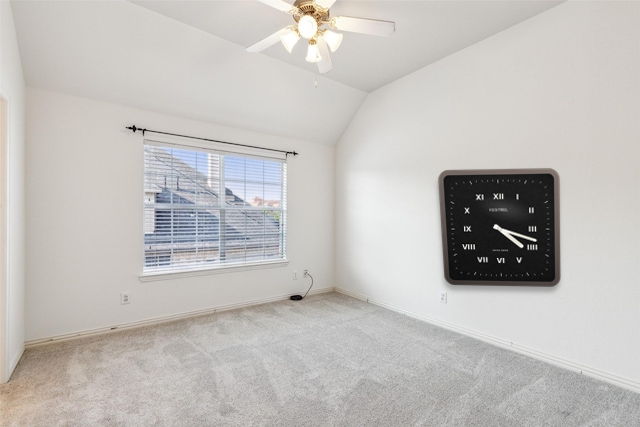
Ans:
**4:18**
